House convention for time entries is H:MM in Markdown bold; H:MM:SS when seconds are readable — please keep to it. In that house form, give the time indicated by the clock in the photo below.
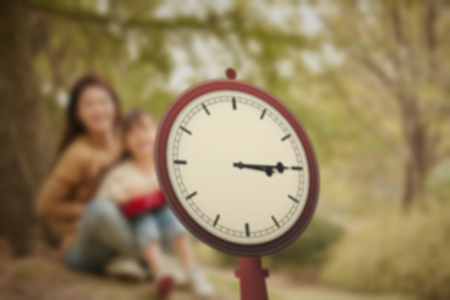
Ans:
**3:15**
